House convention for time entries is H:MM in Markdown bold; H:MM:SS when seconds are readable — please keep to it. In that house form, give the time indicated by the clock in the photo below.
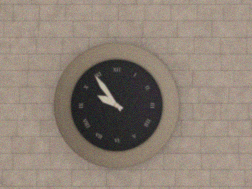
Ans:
**9:54**
